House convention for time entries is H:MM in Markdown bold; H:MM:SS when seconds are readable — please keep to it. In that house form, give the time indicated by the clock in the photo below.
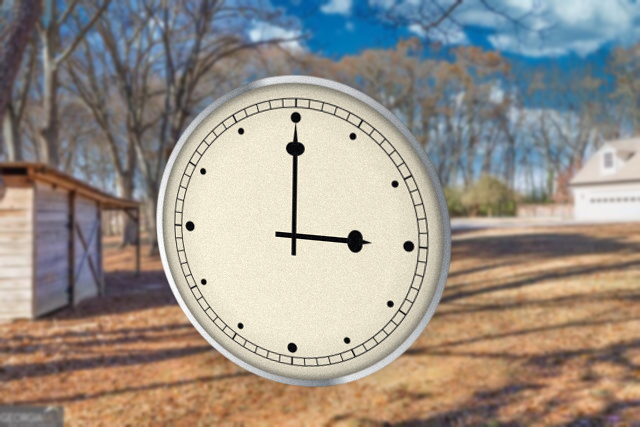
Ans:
**3:00**
